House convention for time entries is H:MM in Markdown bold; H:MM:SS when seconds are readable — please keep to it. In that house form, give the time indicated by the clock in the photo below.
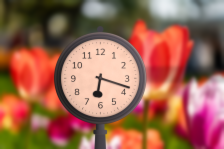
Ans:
**6:18**
